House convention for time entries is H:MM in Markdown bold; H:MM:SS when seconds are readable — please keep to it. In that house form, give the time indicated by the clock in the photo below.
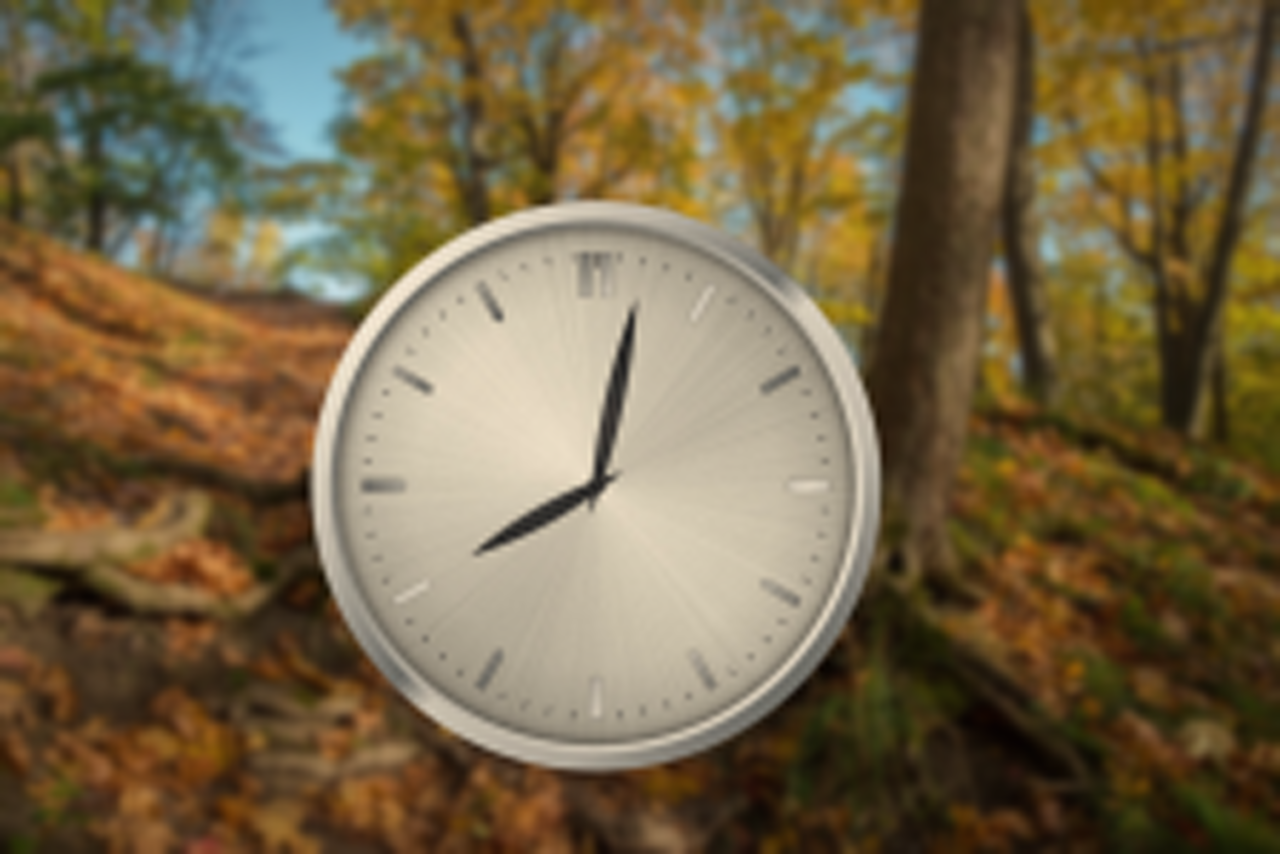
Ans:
**8:02**
